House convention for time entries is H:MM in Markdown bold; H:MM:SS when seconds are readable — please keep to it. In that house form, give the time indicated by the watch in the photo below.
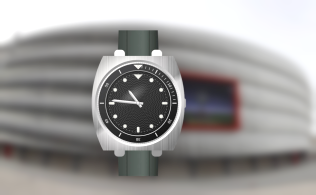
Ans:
**10:46**
